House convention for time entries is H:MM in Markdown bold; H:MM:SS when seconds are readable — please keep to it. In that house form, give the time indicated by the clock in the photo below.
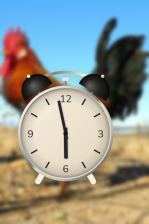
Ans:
**5:58**
